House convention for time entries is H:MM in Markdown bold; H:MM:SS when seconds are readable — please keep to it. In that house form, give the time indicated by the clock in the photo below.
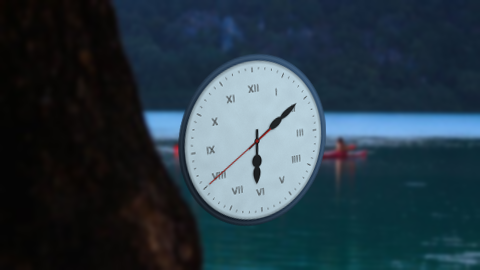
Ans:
**6:09:40**
